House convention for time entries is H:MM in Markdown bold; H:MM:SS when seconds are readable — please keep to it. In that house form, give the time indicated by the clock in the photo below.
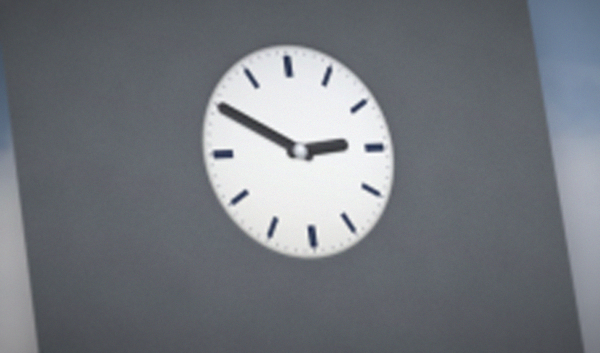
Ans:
**2:50**
